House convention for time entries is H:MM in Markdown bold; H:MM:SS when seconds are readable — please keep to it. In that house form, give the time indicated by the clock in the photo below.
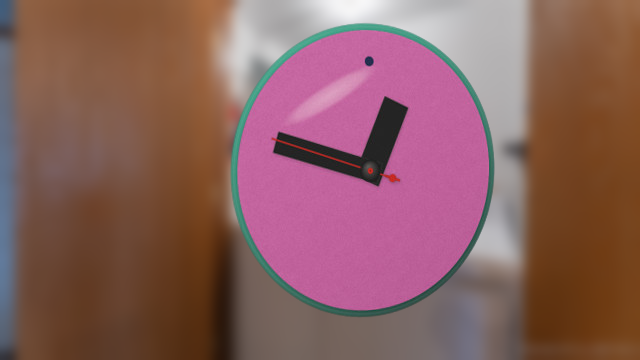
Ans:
**12:47:48**
